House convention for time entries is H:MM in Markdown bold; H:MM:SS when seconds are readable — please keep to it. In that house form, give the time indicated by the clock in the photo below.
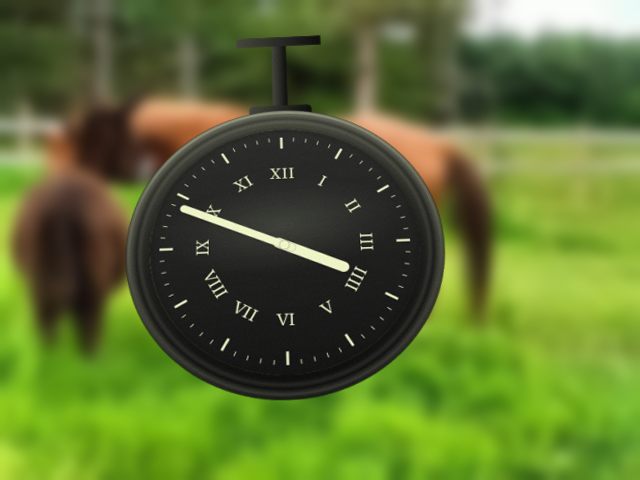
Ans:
**3:49**
